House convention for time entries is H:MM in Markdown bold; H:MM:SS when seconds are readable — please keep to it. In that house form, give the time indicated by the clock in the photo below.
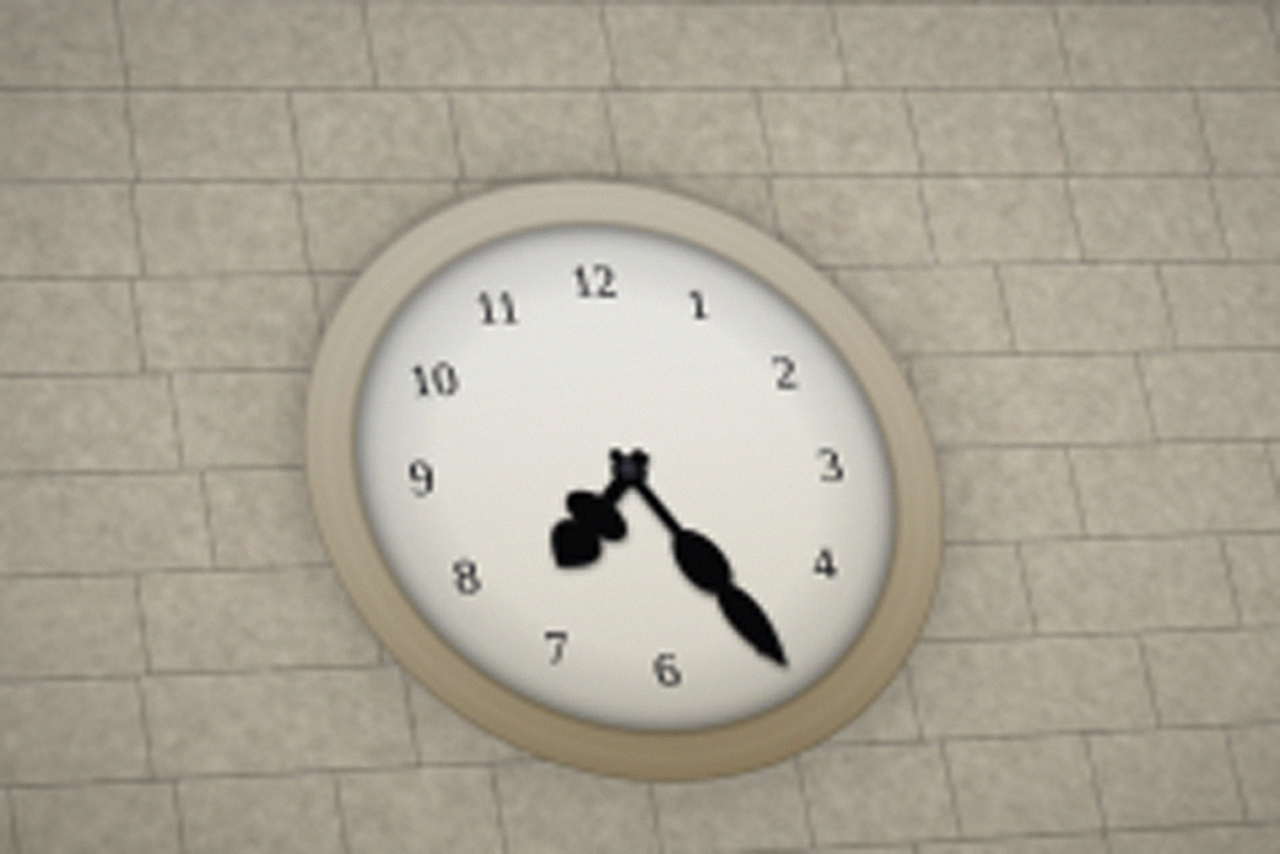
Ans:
**7:25**
